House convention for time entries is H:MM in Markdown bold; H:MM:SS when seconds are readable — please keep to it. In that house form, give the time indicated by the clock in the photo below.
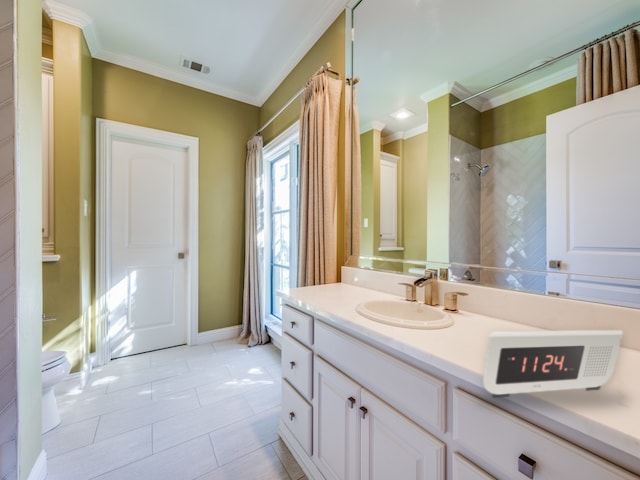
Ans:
**11:24**
